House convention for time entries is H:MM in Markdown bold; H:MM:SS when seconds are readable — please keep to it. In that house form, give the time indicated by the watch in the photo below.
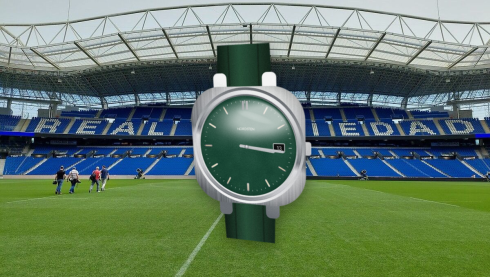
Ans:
**3:16**
